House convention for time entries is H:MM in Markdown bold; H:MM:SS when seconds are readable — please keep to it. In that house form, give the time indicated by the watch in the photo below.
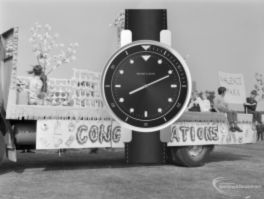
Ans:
**8:11**
